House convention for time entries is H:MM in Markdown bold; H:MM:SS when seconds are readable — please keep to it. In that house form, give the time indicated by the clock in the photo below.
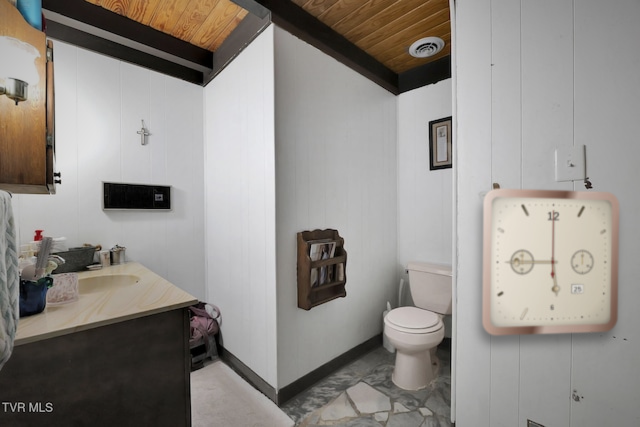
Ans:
**5:45**
